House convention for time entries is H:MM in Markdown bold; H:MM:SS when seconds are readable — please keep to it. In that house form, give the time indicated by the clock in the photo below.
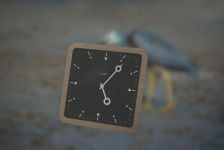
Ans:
**5:06**
